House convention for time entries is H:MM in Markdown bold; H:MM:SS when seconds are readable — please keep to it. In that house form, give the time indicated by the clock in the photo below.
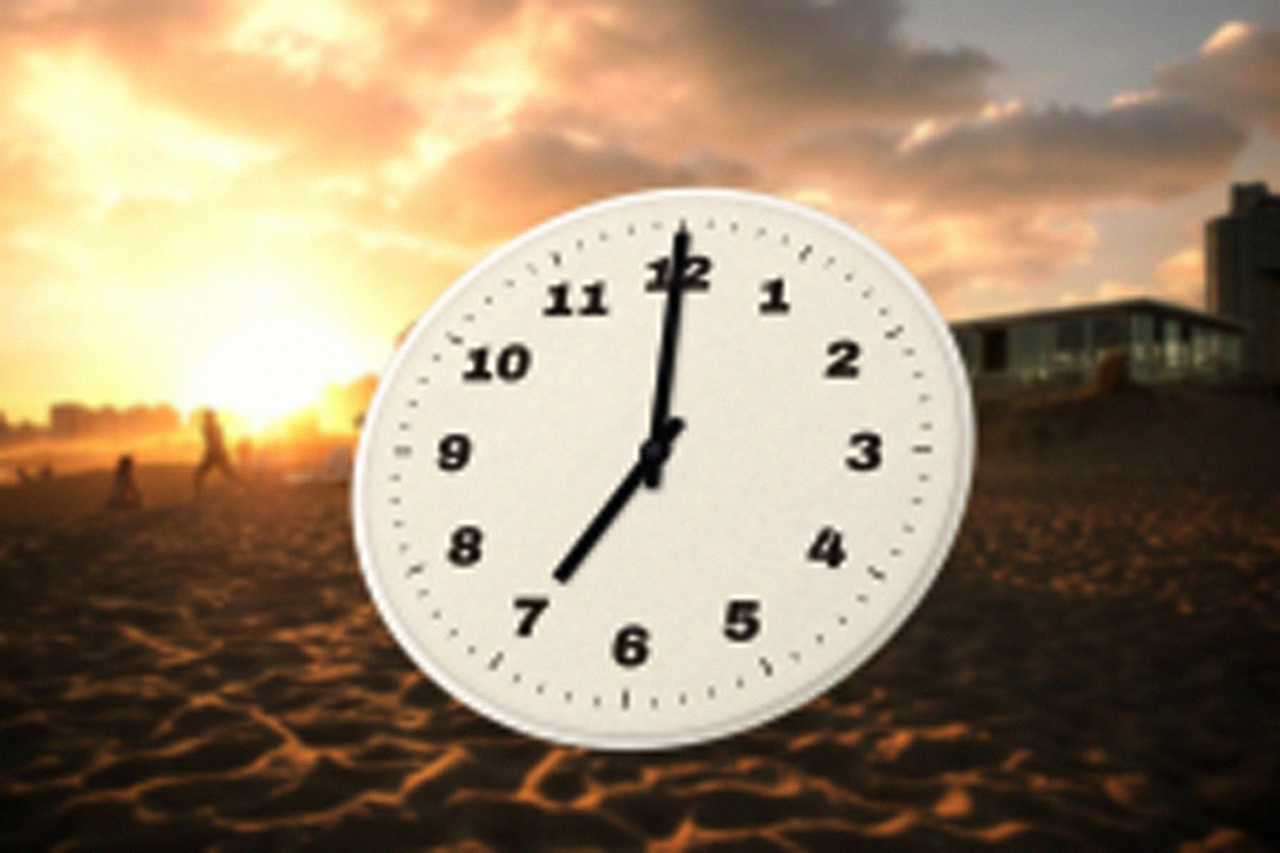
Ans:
**7:00**
